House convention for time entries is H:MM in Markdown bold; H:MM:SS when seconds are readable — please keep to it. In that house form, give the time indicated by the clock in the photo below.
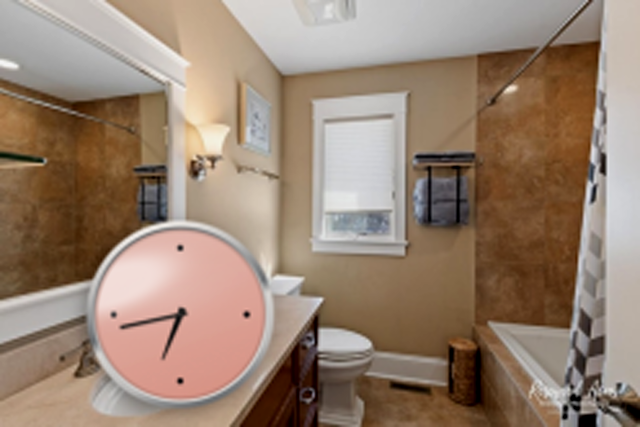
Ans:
**6:43**
